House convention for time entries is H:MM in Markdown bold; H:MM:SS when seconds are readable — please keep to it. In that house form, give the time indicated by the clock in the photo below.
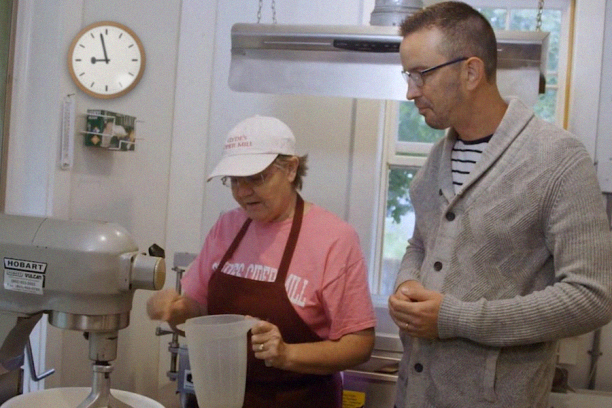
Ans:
**8:58**
